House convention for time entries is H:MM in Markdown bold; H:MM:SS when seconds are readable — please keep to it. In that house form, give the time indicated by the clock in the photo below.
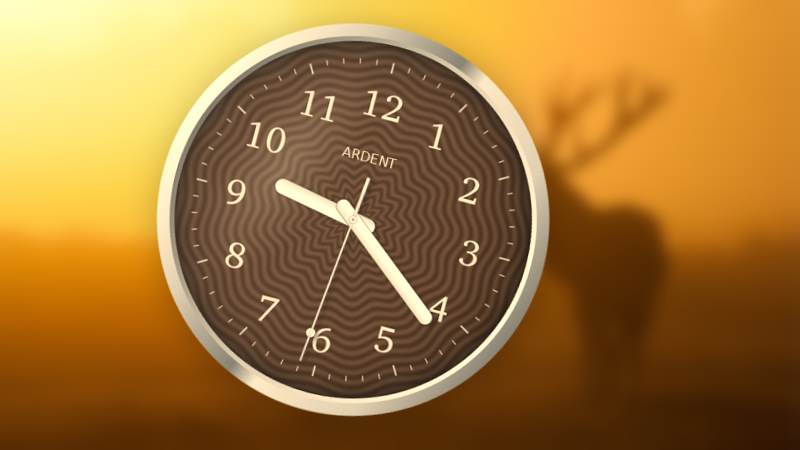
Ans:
**9:21:31**
